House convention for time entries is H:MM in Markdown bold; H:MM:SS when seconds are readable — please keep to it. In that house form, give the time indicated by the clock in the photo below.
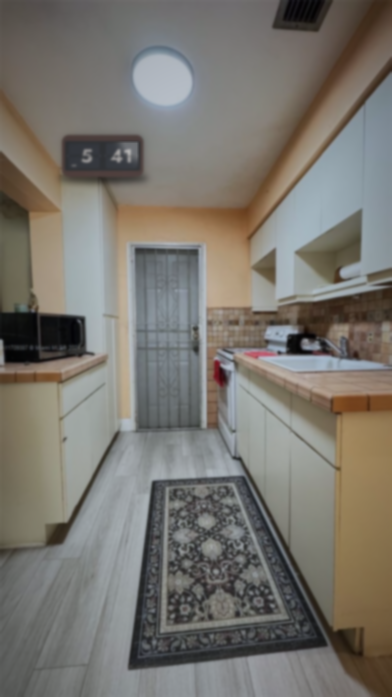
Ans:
**5:41**
